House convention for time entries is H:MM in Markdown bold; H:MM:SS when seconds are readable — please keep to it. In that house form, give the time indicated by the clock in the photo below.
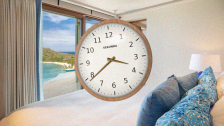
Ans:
**3:39**
